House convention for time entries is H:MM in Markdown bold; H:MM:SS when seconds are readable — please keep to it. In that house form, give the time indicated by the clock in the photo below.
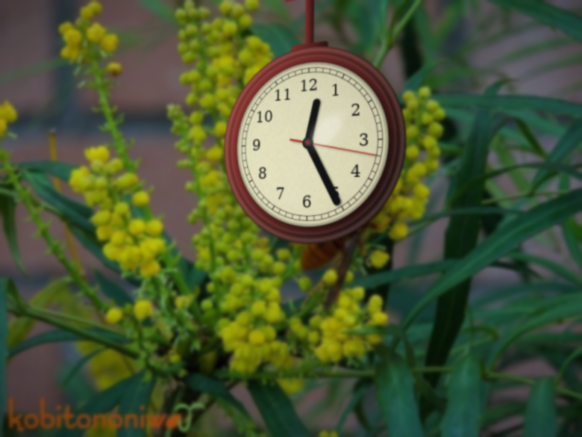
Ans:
**12:25:17**
